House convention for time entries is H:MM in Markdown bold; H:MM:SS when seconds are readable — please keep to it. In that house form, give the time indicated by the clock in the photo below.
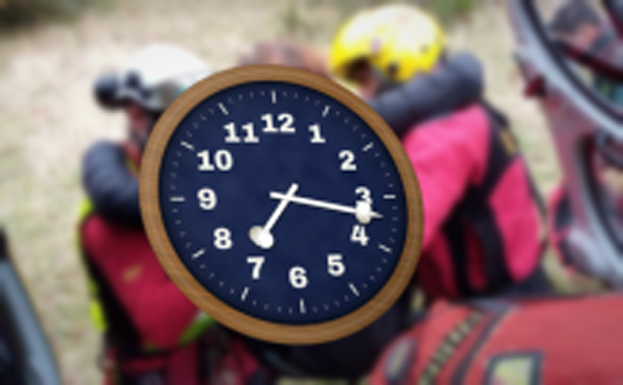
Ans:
**7:17**
